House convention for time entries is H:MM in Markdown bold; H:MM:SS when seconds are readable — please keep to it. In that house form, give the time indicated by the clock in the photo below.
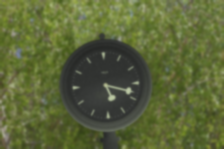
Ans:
**5:18**
